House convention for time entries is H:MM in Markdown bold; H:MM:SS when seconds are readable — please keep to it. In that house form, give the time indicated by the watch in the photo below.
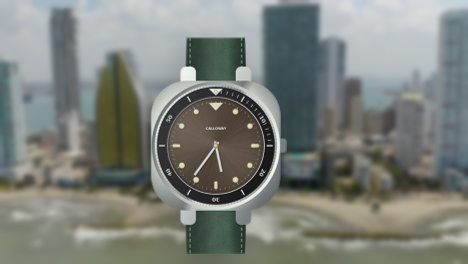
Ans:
**5:36**
